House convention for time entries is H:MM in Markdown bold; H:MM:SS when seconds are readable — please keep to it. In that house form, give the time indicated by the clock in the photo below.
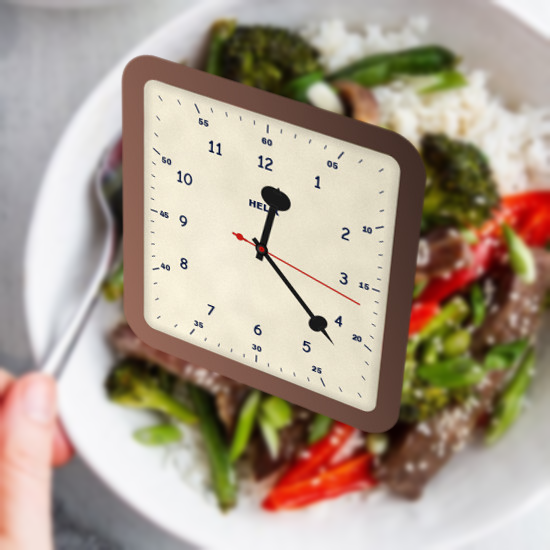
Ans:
**12:22:17**
